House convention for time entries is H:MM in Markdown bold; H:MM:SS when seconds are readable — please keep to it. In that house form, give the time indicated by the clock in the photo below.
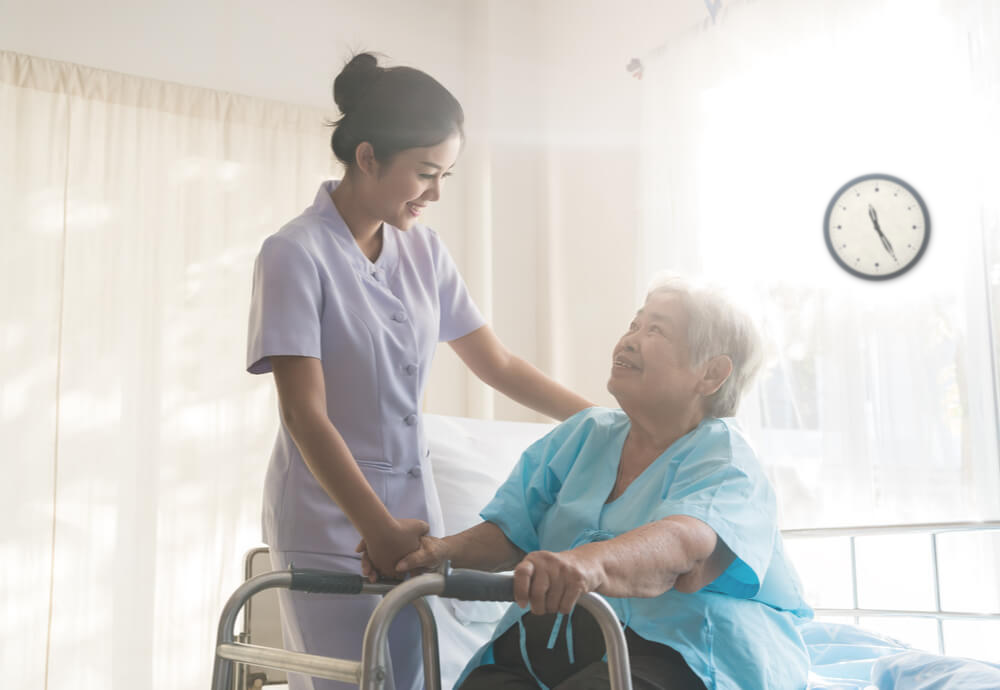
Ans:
**11:25**
